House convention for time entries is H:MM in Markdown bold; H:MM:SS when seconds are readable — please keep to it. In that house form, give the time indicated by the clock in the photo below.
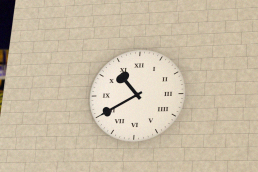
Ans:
**10:40**
